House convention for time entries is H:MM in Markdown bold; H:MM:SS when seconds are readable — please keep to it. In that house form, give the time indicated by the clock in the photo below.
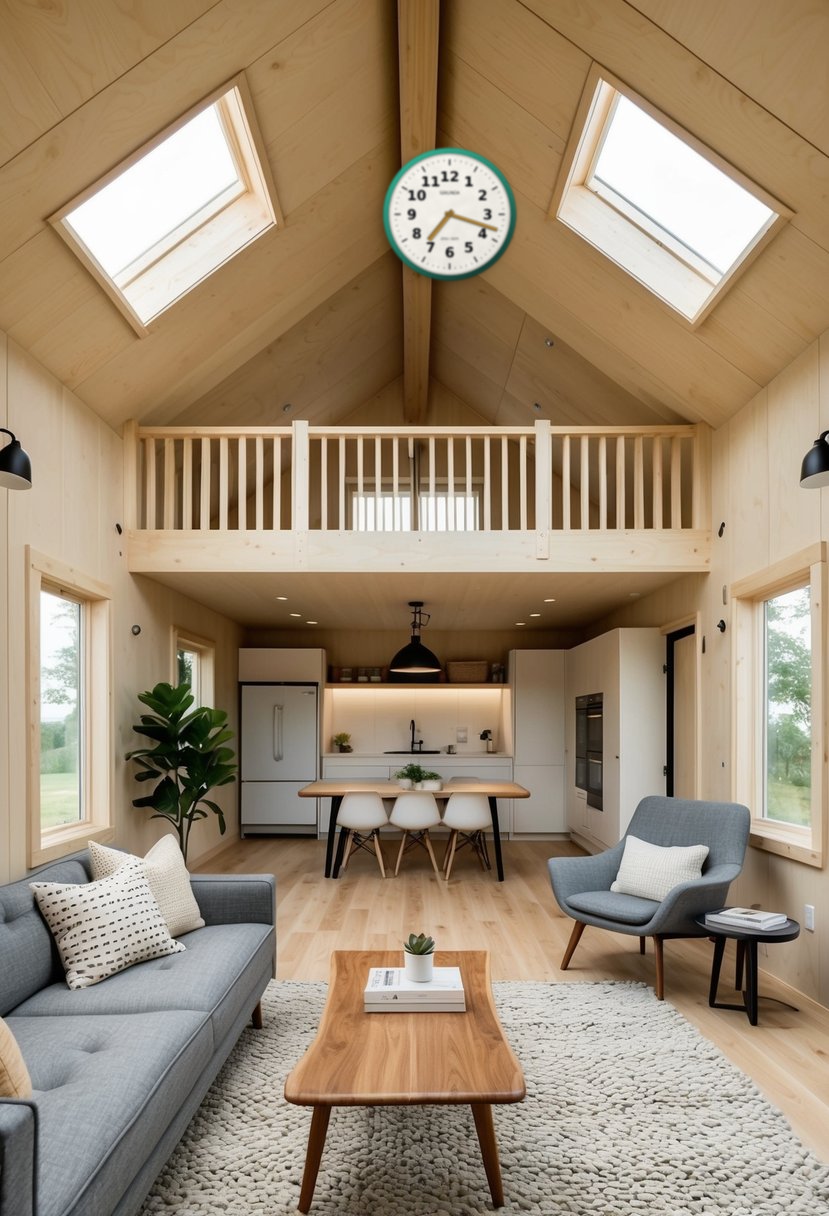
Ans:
**7:18**
